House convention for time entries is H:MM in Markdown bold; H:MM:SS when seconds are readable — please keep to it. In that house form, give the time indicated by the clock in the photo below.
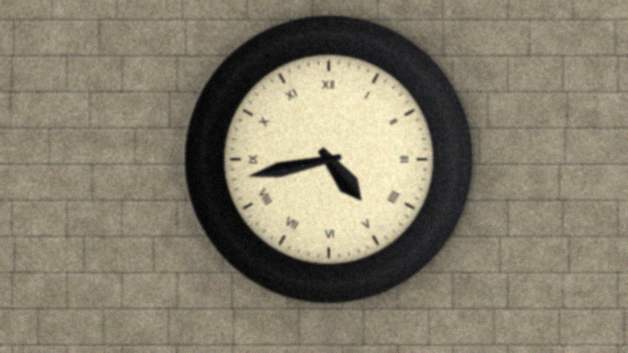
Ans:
**4:43**
